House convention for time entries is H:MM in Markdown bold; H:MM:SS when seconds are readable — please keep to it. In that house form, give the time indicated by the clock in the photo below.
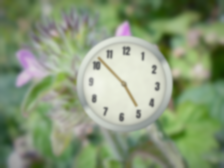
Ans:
**4:52**
